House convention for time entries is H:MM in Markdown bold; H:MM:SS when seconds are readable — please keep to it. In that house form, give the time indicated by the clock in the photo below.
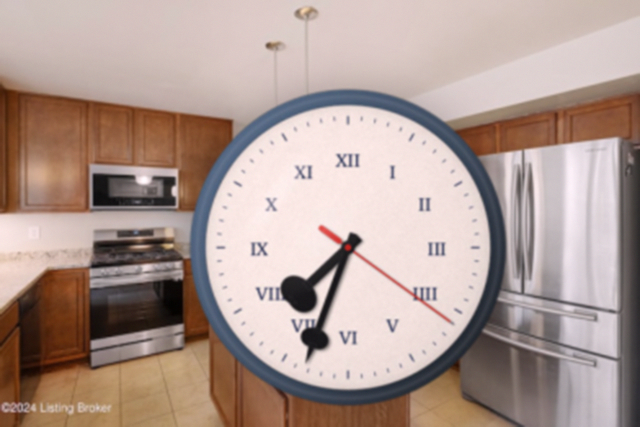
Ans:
**7:33:21**
